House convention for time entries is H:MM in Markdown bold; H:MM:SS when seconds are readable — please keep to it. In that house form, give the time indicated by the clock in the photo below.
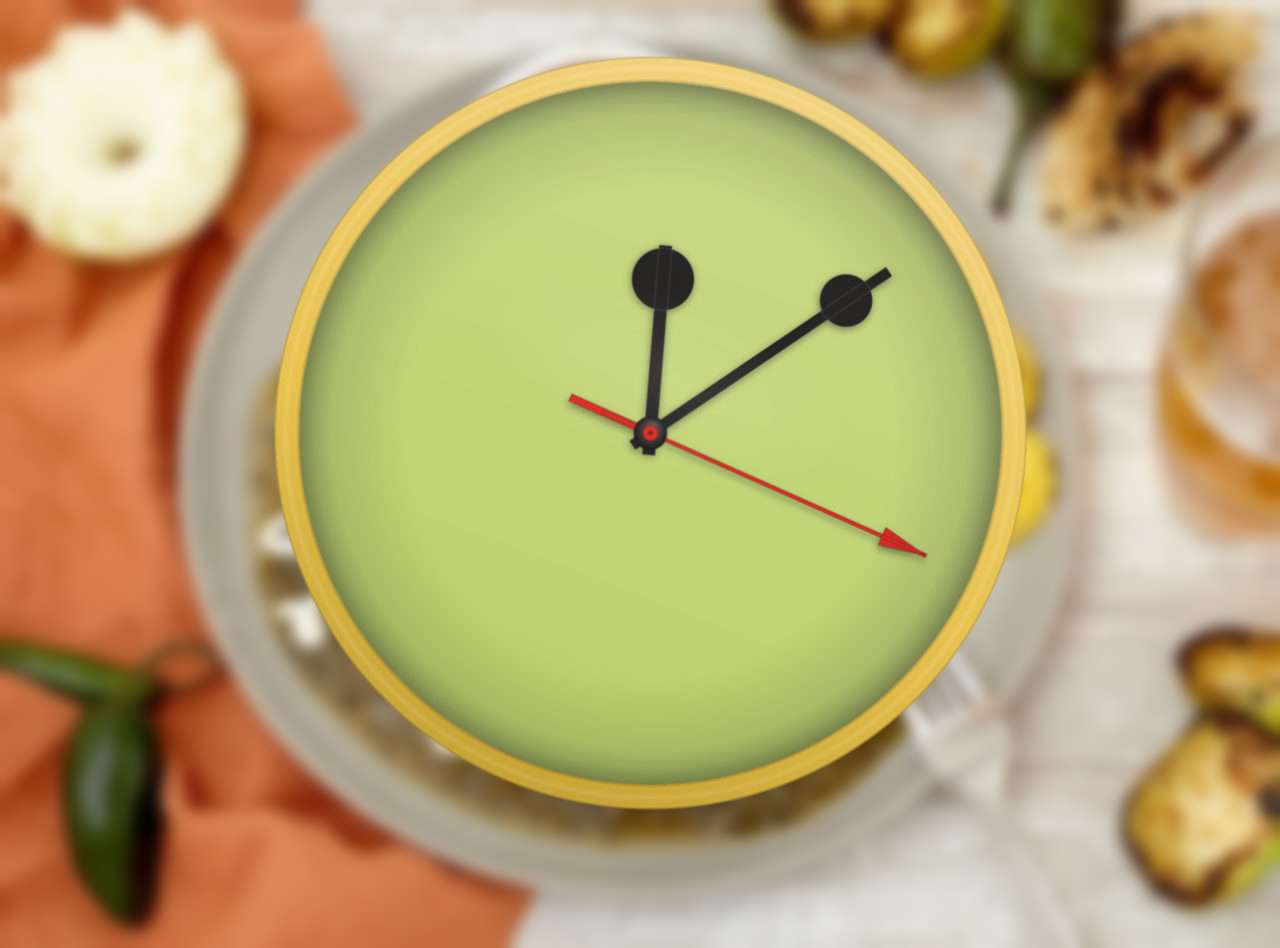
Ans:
**12:09:19**
